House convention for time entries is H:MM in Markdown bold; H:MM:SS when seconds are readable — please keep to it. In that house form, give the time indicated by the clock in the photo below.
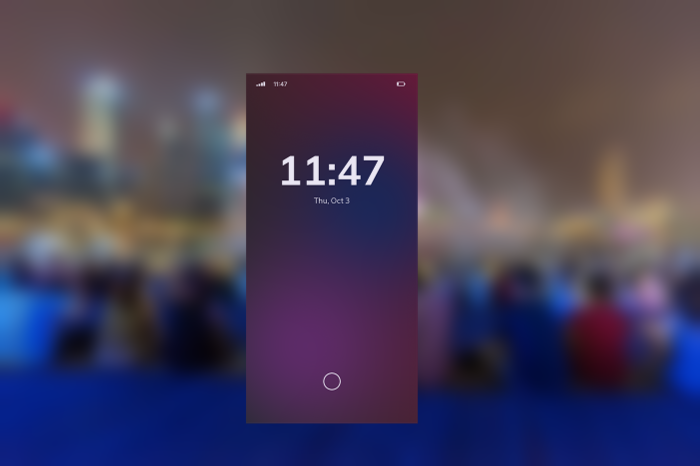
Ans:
**11:47**
